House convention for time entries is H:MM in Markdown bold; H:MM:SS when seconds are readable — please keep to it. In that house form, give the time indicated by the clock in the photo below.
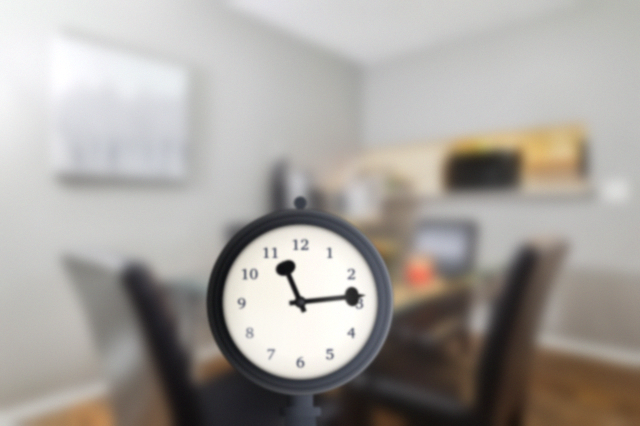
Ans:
**11:14**
